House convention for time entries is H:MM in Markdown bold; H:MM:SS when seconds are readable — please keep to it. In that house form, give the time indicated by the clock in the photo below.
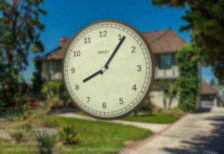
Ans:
**8:06**
